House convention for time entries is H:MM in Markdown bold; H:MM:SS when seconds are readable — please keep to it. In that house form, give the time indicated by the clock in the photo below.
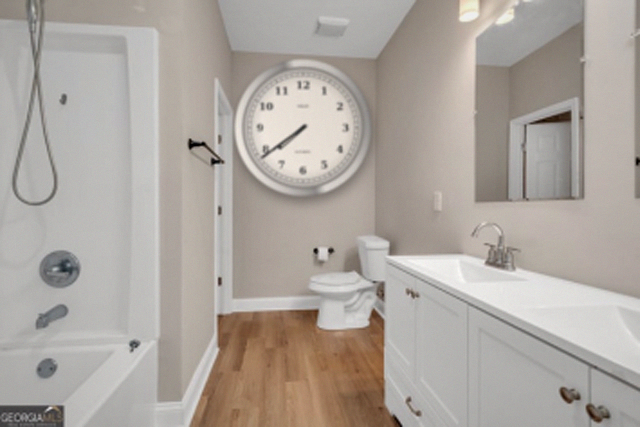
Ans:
**7:39**
